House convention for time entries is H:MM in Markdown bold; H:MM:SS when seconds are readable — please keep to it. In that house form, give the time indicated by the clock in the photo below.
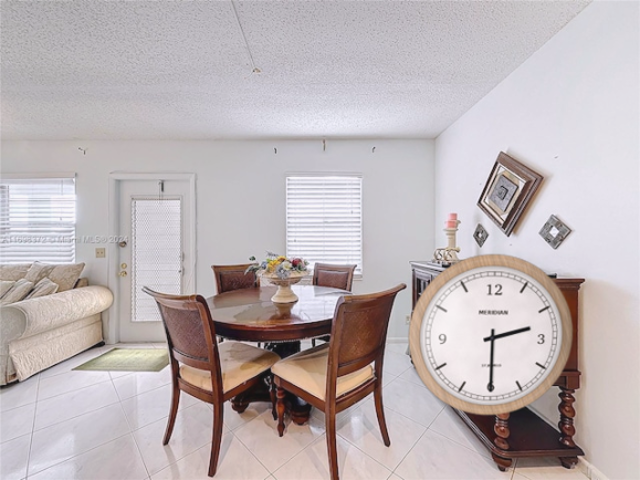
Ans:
**2:30**
